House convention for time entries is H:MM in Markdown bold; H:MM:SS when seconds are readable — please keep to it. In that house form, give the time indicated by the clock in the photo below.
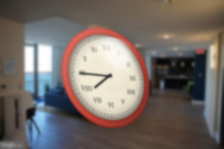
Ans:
**7:45**
